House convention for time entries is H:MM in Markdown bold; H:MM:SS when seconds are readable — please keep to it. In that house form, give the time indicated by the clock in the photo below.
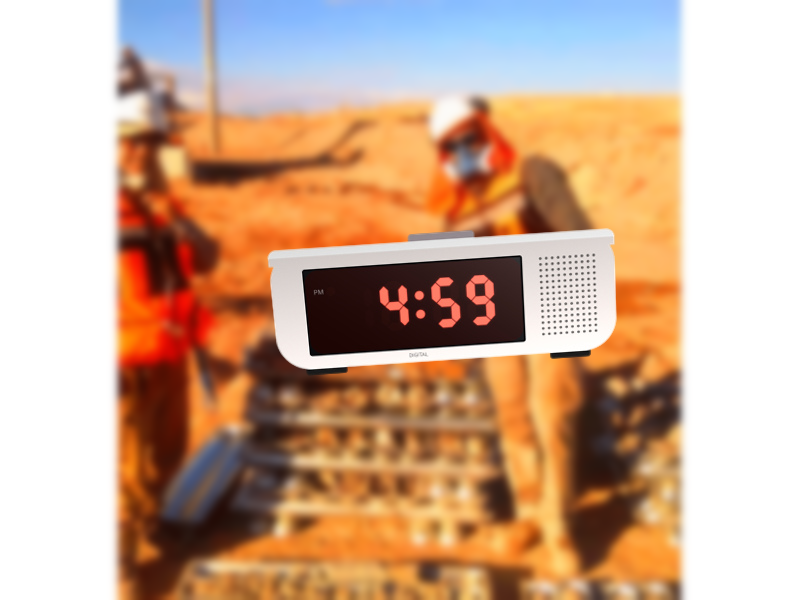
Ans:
**4:59**
